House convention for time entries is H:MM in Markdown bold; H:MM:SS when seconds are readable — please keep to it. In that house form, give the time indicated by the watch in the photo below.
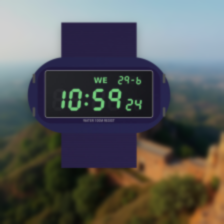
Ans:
**10:59:24**
